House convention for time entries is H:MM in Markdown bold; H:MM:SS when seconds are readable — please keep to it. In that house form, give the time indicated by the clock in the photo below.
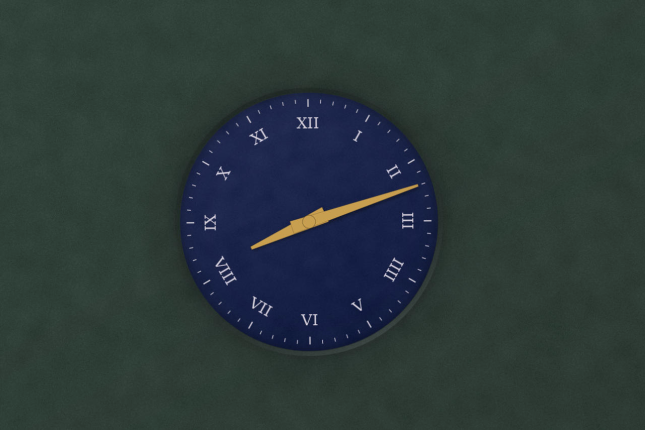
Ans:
**8:12**
